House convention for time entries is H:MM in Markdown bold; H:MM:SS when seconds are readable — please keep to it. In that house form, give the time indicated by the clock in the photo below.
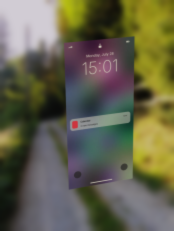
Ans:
**15:01**
